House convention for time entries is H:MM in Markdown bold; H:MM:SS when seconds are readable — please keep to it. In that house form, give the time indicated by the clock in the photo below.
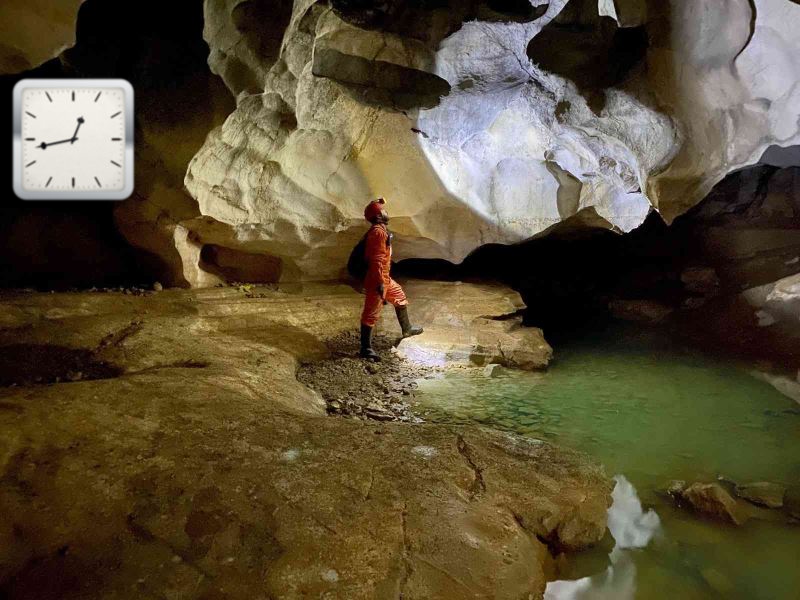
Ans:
**12:43**
